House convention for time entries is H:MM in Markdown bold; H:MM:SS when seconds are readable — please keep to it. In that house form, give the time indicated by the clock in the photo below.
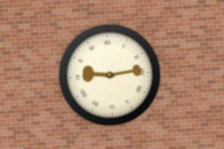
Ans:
**9:14**
